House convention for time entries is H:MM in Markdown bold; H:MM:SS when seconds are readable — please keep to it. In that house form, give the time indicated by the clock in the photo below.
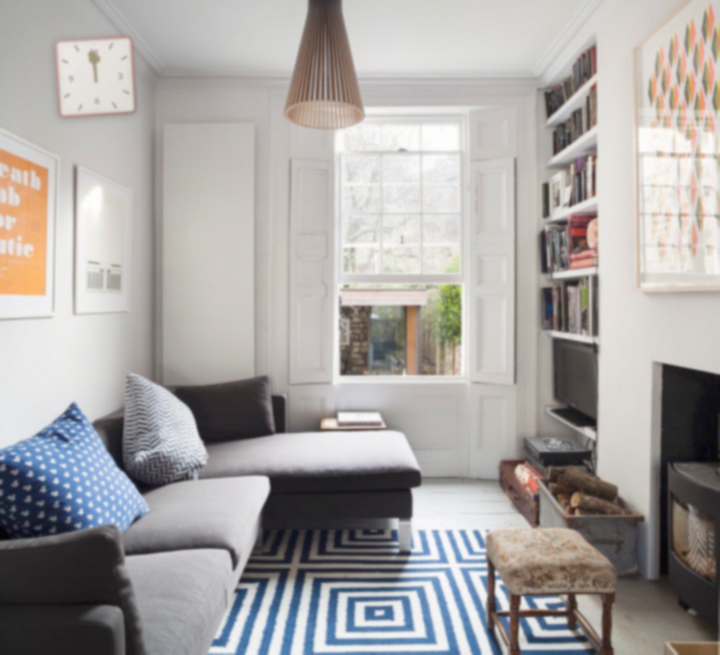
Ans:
**11:59**
